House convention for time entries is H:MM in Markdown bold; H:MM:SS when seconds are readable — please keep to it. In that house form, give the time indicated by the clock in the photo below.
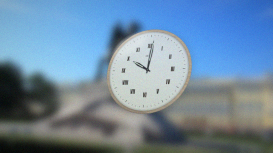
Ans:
**10:01**
